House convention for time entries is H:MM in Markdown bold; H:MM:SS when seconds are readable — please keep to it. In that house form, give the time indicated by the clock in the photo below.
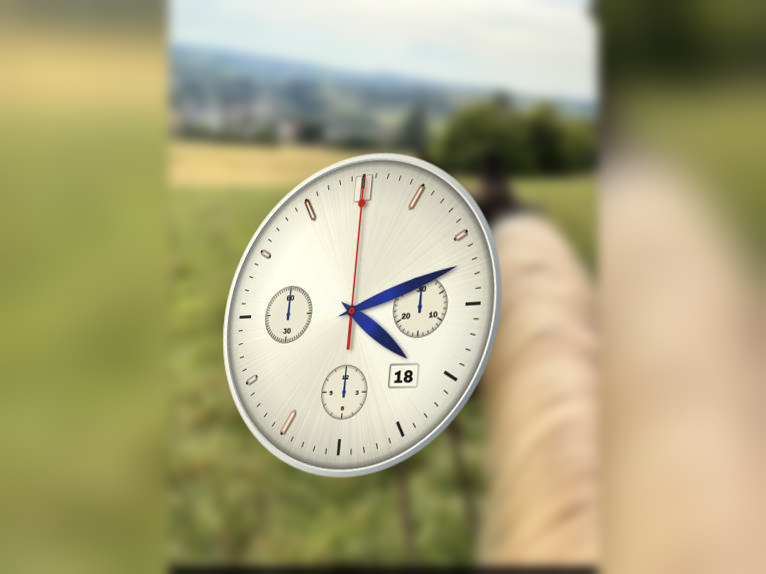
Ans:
**4:12**
